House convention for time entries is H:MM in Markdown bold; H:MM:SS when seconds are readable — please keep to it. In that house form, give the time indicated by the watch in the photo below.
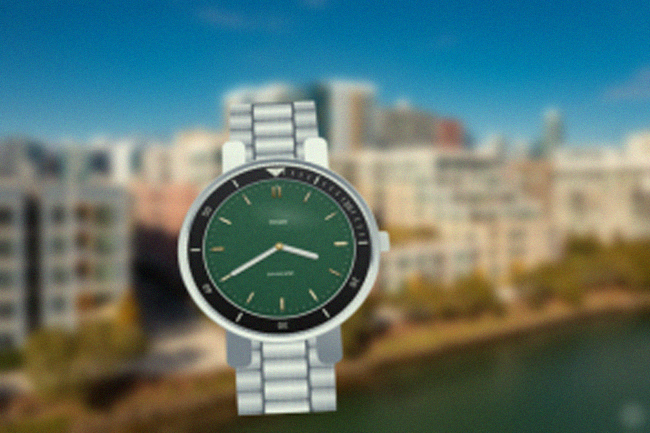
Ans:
**3:40**
